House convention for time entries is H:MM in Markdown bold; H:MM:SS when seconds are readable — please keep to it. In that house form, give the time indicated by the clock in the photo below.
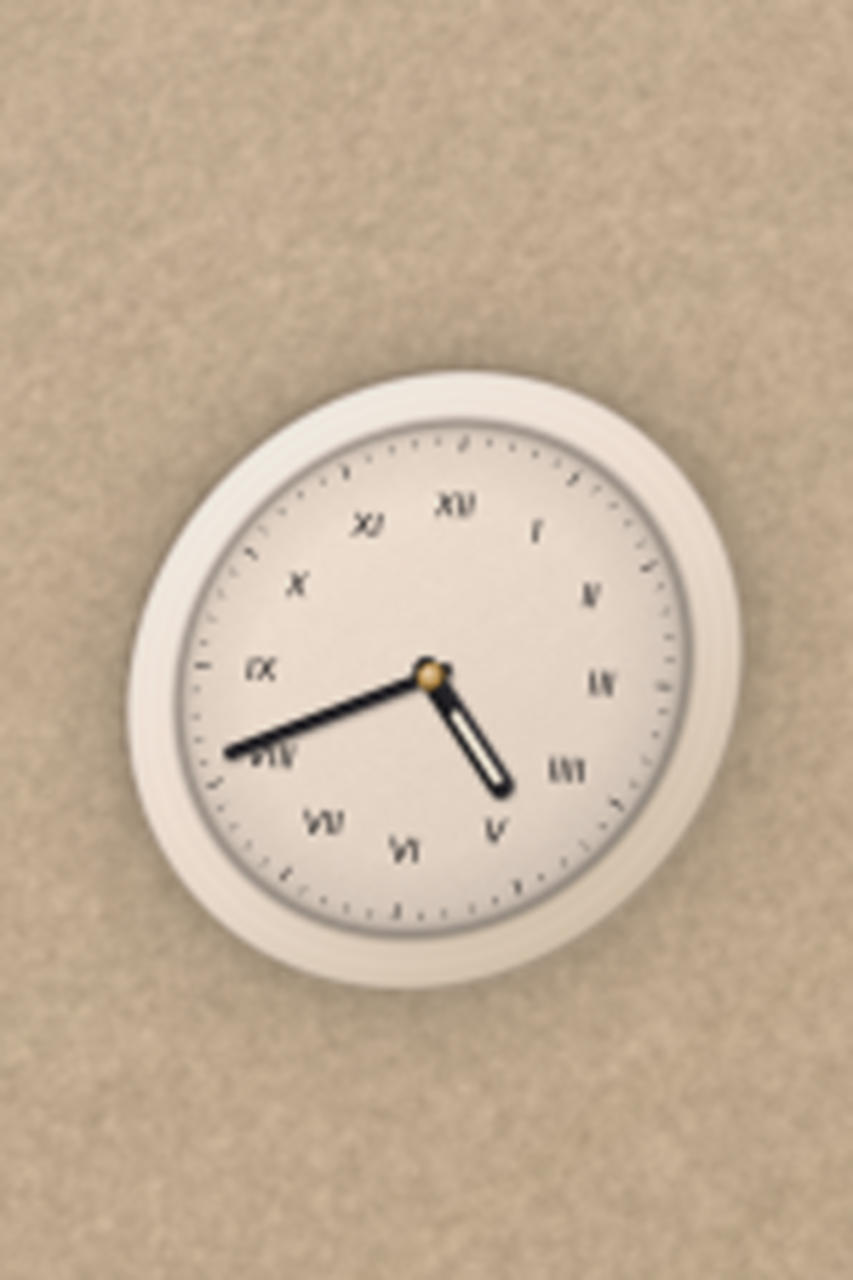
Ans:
**4:41**
